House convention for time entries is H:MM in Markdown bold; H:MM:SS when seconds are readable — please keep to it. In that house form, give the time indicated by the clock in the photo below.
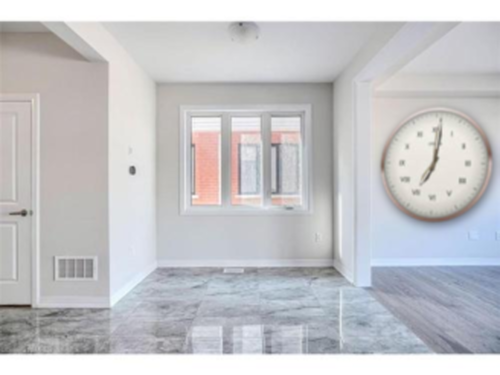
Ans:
**7:01**
